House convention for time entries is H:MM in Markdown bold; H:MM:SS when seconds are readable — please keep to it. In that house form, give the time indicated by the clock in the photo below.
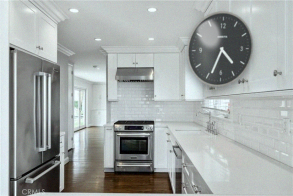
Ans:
**4:34**
